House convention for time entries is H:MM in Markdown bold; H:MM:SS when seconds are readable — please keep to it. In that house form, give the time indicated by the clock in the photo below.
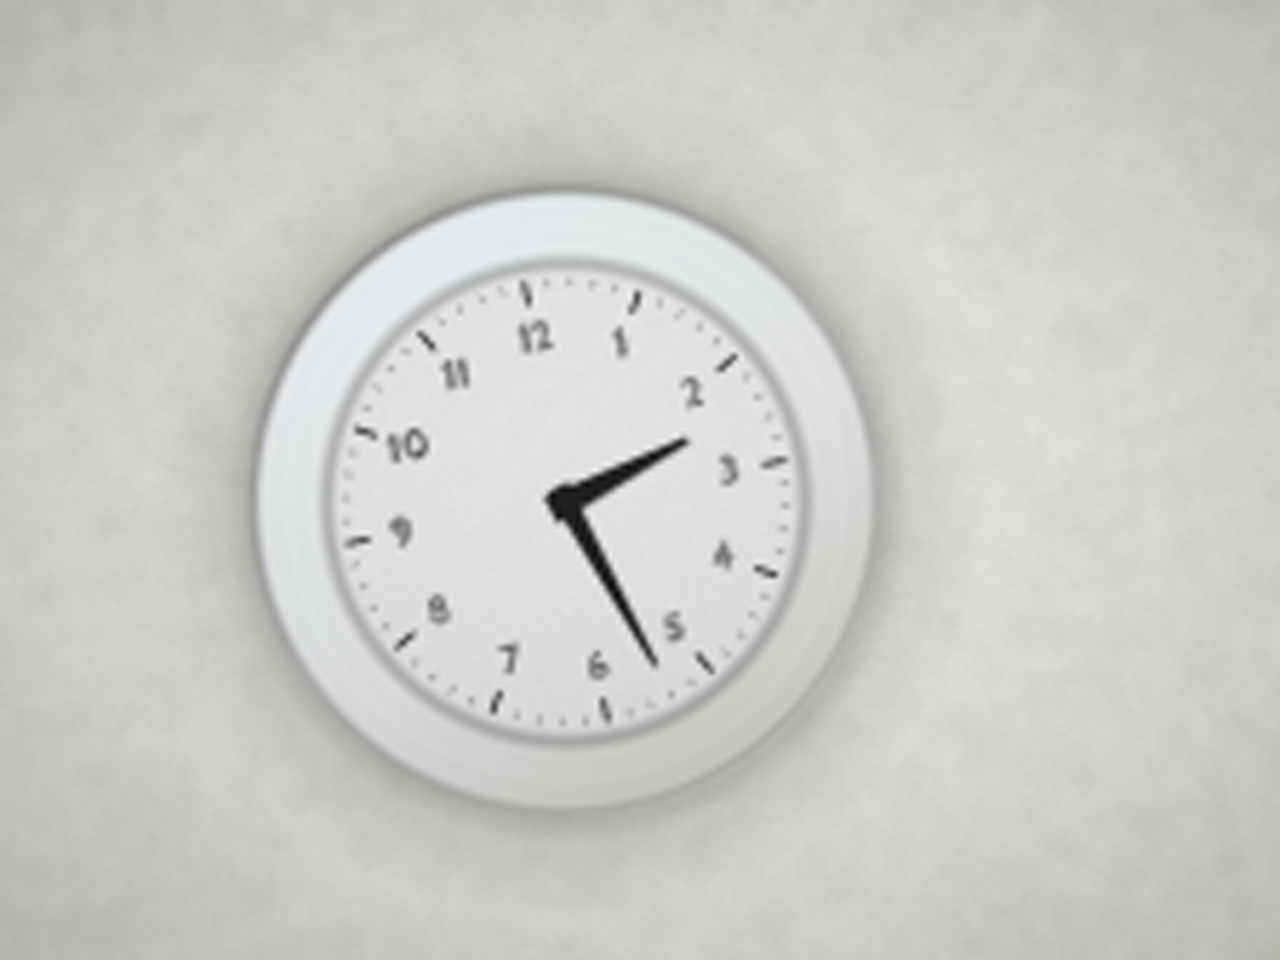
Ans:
**2:27**
